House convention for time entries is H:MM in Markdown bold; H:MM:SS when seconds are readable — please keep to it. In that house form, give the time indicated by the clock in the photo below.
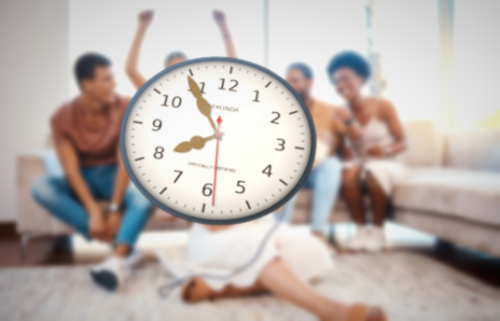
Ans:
**7:54:29**
